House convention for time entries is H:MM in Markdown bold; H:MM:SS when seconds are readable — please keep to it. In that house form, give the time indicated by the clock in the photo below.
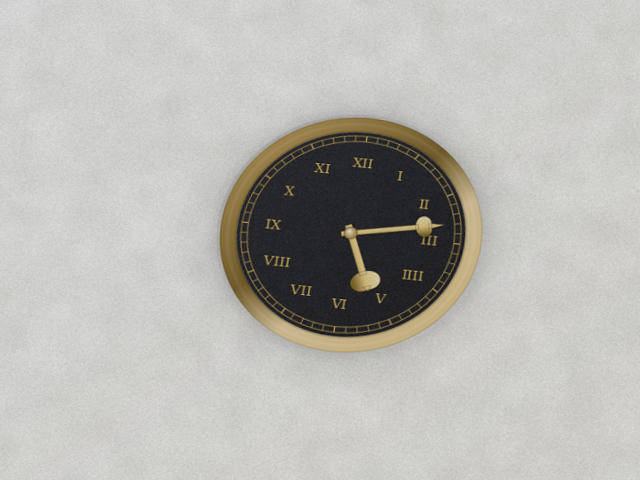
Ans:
**5:13**
